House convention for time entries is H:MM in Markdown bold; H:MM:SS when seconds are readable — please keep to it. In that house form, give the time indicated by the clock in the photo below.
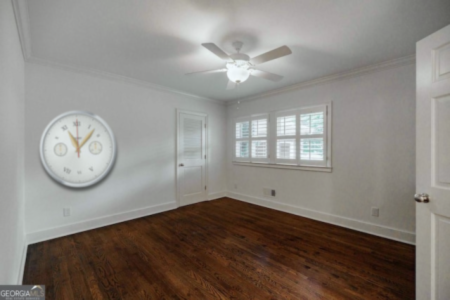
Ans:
**11:07**
